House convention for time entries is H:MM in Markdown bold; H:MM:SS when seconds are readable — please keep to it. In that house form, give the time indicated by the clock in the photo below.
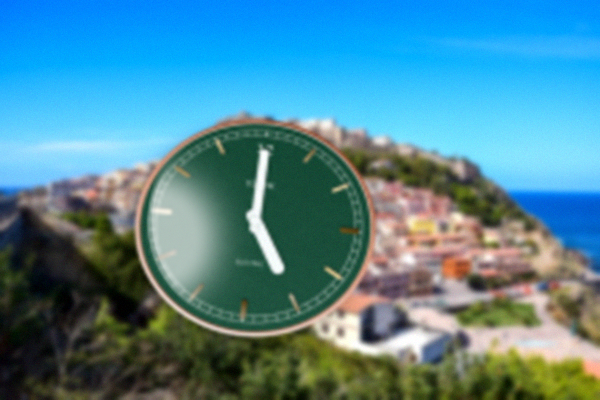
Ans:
**5:00**
